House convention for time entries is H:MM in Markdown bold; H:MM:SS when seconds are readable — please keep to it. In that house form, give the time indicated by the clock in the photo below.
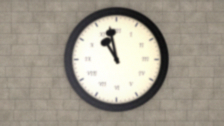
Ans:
**10:58**
